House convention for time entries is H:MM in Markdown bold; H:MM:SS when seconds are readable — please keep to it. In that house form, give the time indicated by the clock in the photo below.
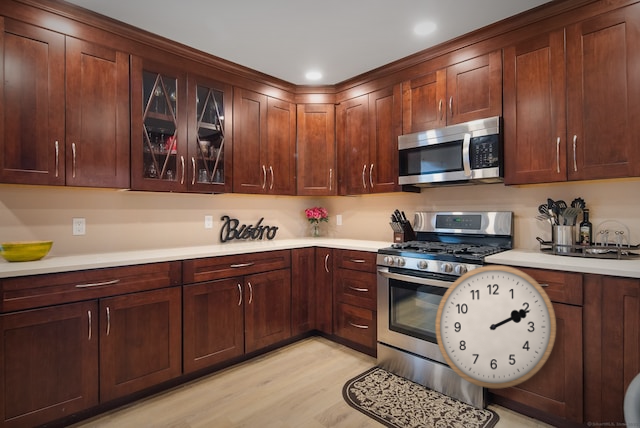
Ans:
**2:11**
